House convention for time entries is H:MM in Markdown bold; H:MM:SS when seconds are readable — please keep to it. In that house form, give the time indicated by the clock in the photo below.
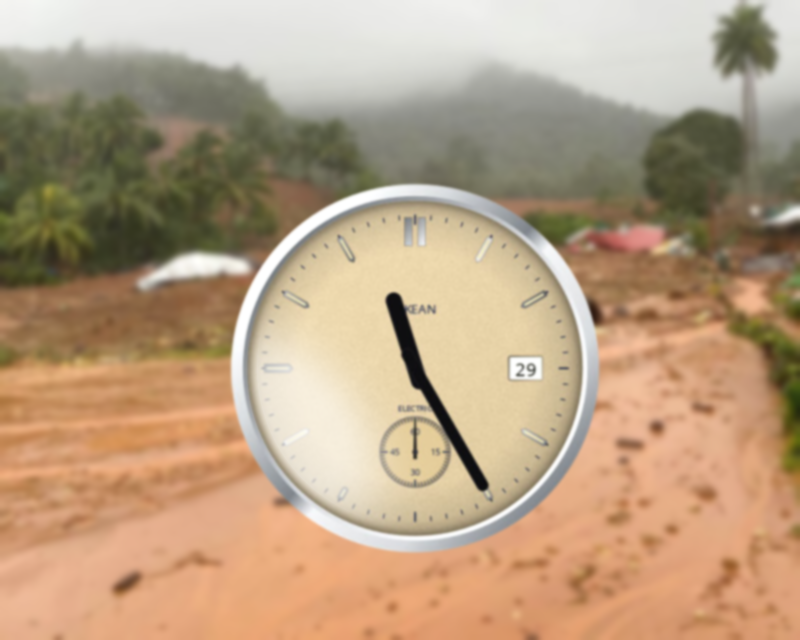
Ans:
**11:25**
